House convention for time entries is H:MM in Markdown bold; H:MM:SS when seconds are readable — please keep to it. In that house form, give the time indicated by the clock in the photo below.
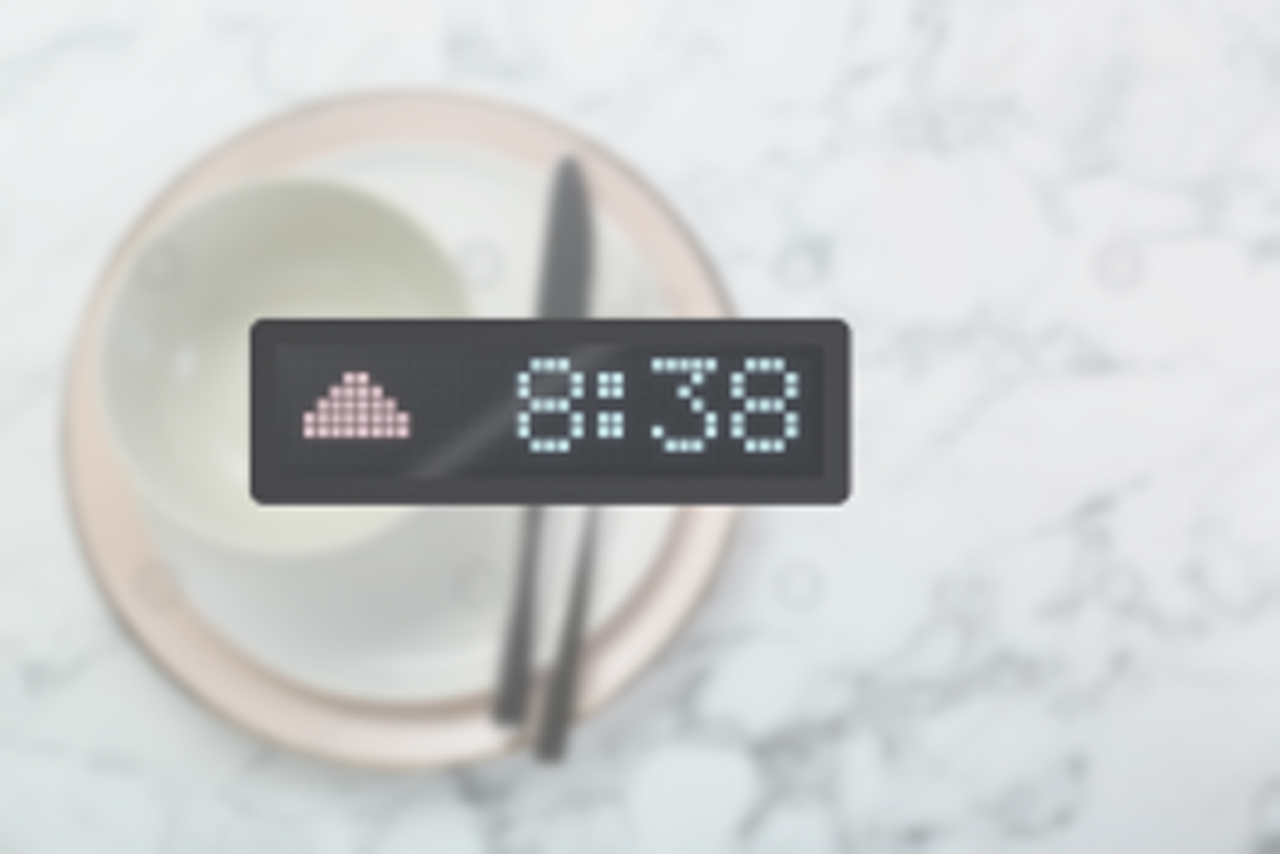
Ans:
**8:38**
